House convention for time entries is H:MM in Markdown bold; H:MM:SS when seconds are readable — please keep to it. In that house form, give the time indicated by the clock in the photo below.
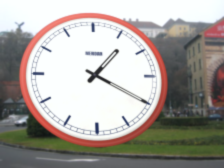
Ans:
**1:20**
